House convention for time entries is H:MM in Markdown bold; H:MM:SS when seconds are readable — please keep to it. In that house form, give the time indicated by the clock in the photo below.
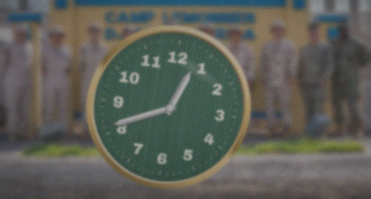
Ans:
**12:41**
